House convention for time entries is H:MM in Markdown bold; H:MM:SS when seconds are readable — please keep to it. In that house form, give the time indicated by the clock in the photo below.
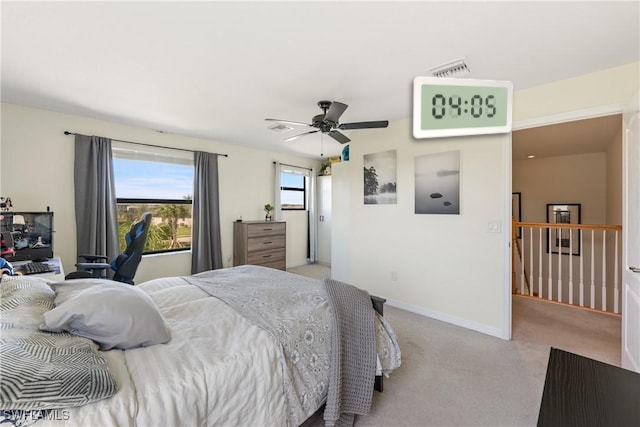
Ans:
**4:05**
